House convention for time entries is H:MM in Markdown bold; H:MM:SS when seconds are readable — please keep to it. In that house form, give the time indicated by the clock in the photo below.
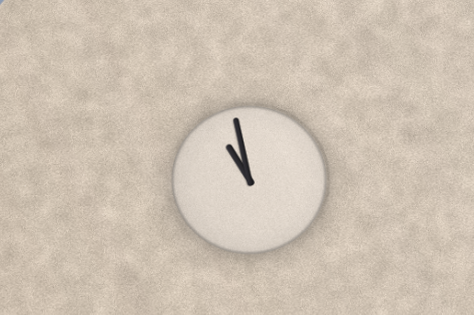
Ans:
**10:58**
